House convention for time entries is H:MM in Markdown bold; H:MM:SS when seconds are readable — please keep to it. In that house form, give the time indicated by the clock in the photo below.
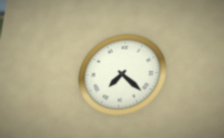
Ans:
**7:22**
